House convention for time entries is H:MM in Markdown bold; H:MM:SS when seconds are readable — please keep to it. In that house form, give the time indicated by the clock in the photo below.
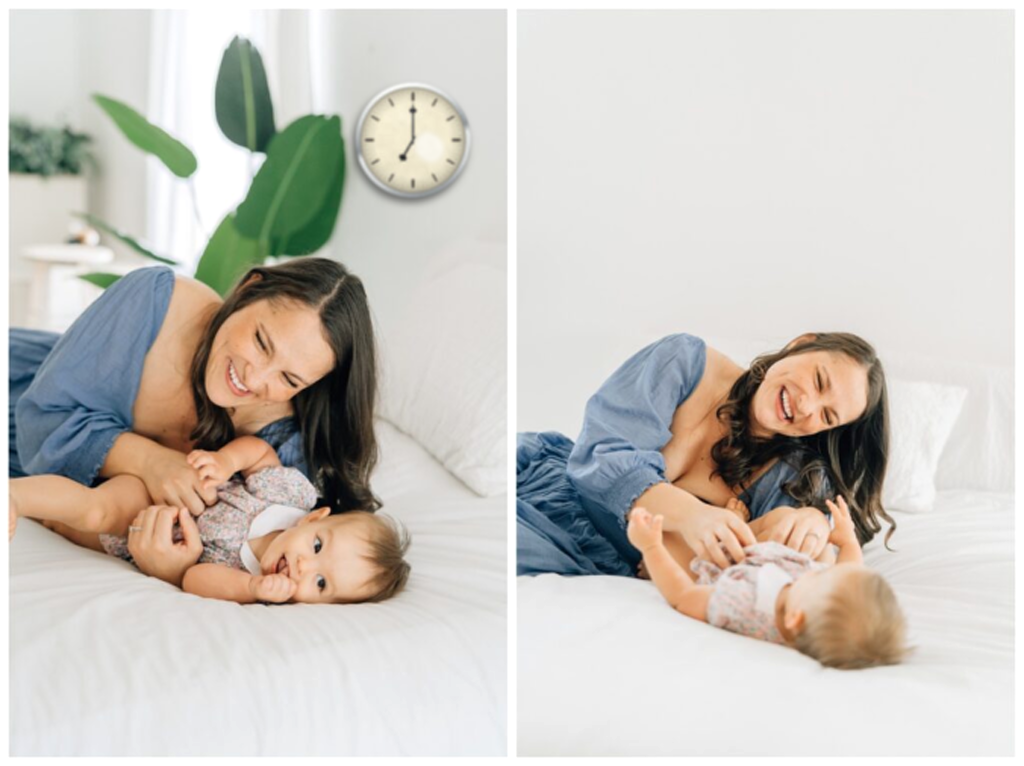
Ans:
**7:00**
